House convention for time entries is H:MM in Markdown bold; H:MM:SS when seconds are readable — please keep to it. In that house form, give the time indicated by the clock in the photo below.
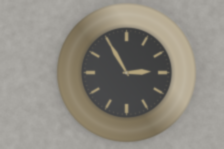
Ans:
**2:55**
